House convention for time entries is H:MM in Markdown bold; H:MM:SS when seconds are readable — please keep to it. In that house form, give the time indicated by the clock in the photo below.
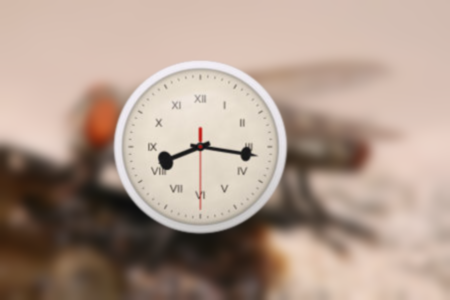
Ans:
**8:16:30**
